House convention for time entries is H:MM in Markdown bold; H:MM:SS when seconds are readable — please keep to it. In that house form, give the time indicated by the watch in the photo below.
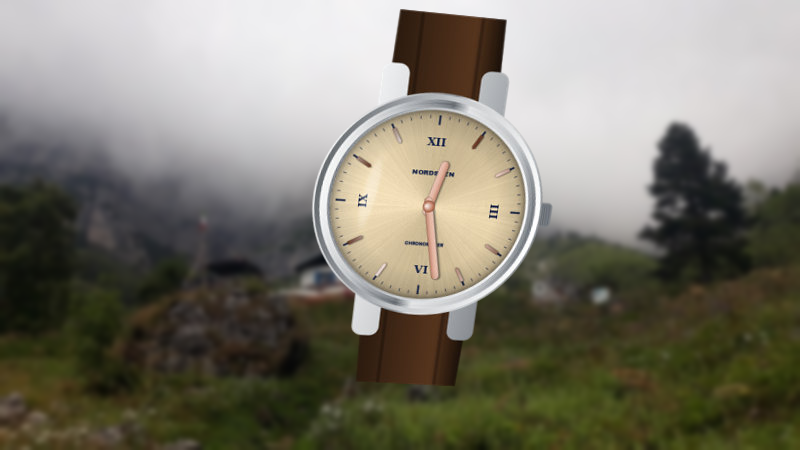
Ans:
**12:28**
